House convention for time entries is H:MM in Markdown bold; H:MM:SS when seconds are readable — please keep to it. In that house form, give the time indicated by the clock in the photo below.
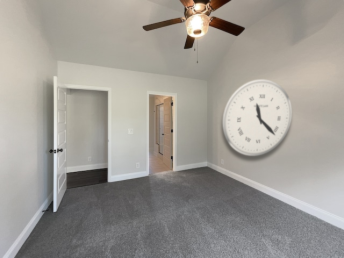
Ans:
**11:22**
